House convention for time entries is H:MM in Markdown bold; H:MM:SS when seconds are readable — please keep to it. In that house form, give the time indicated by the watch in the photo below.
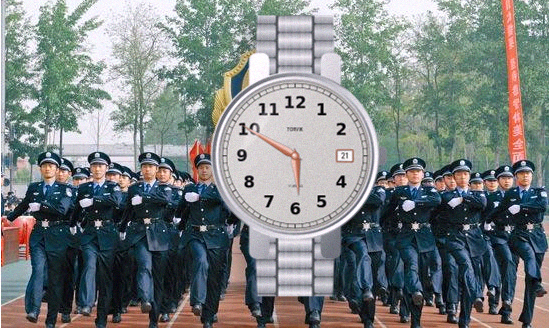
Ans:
**5:50**
